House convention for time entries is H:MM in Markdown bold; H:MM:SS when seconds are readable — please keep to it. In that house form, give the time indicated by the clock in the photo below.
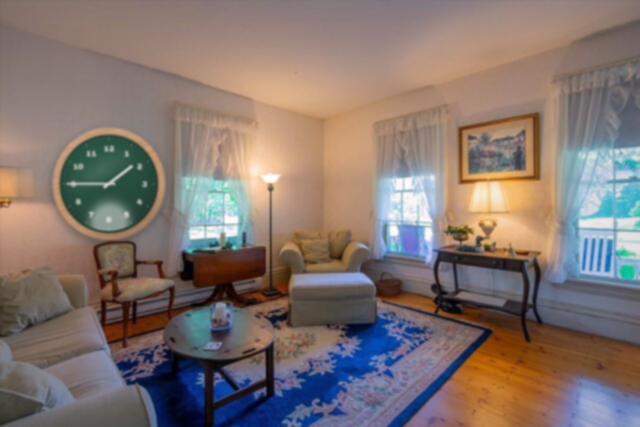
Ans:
**1:45**
